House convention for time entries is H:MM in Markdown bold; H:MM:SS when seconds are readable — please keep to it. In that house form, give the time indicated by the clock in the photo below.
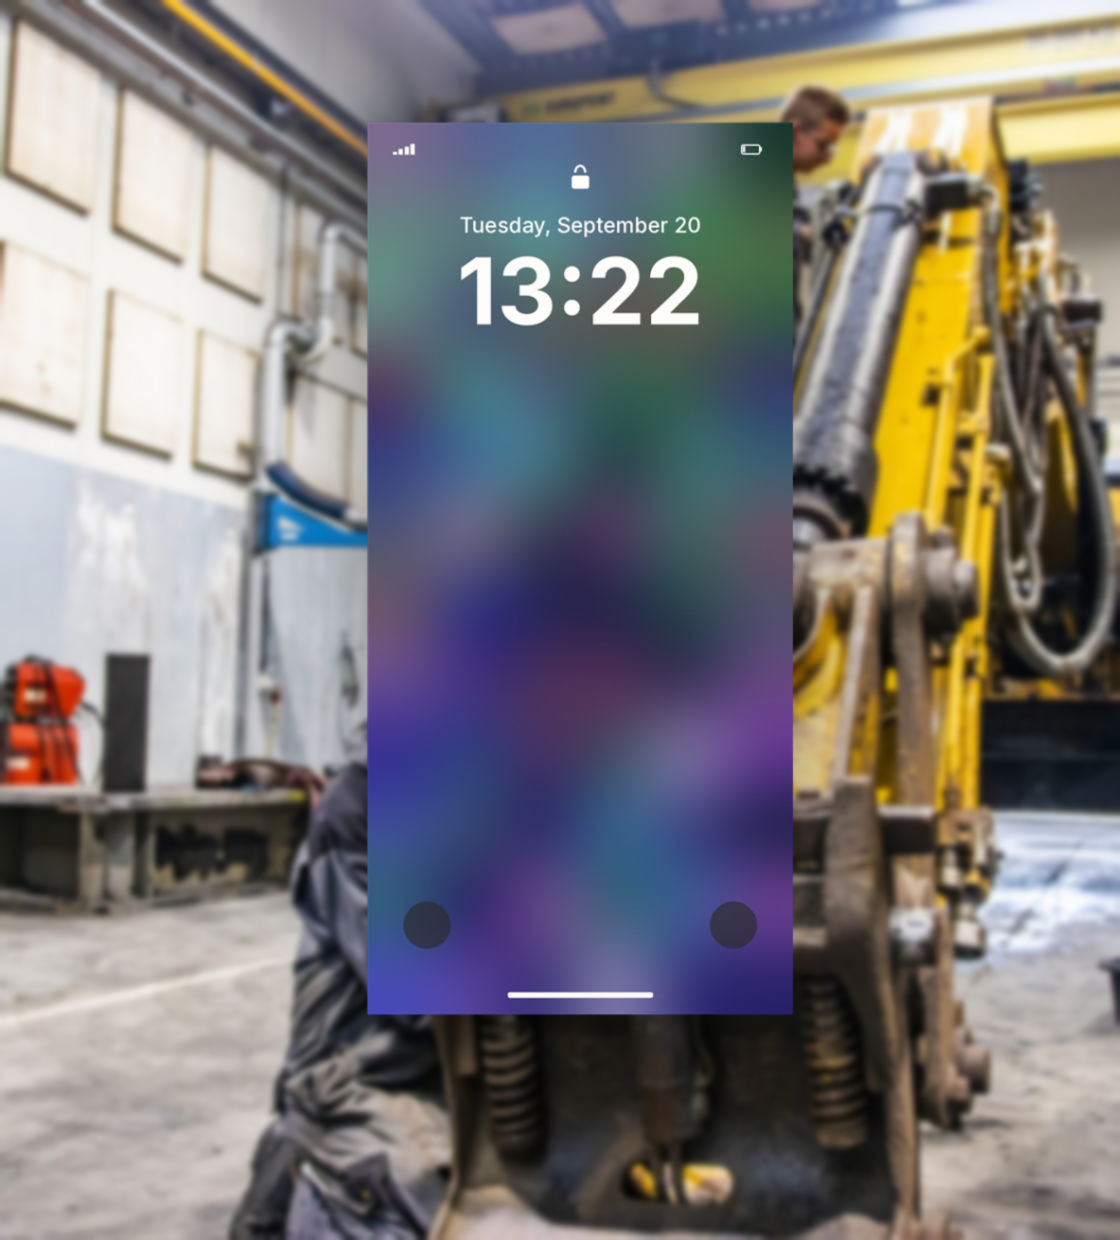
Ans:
**13:22**
